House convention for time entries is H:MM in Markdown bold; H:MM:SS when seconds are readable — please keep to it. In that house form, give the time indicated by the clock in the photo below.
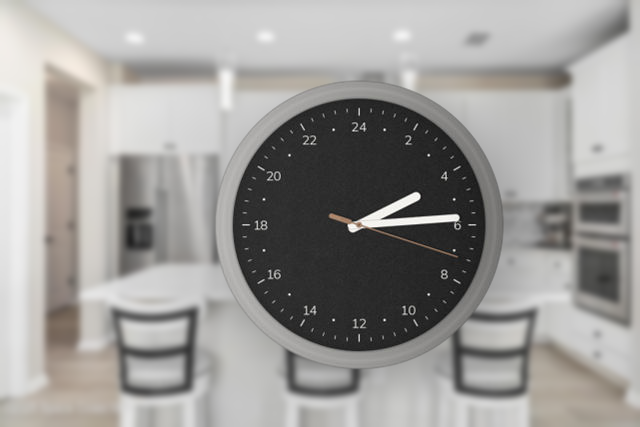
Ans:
**4:14:18**
